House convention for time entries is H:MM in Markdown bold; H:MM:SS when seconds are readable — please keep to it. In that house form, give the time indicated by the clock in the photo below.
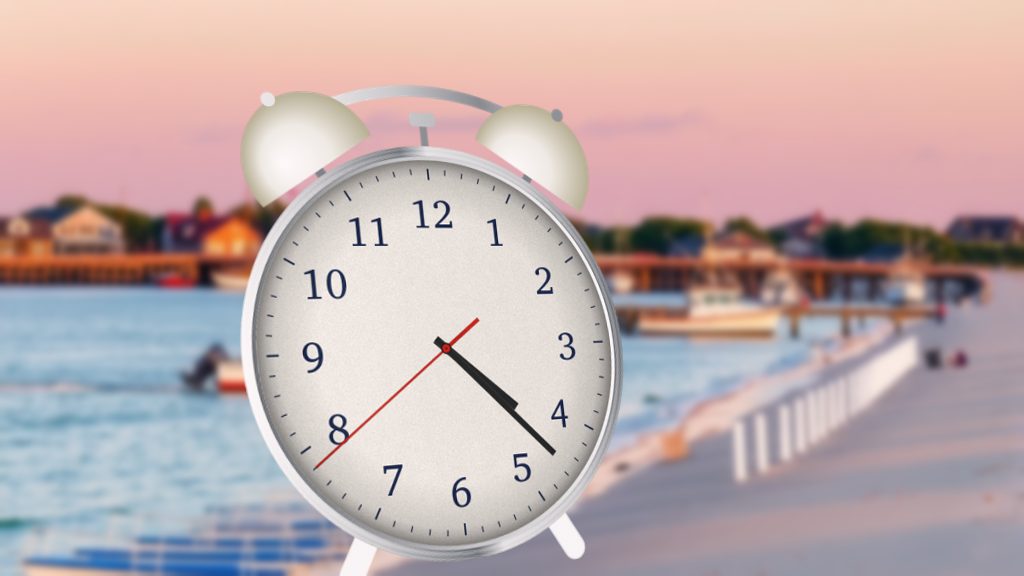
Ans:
**4:22:39**
